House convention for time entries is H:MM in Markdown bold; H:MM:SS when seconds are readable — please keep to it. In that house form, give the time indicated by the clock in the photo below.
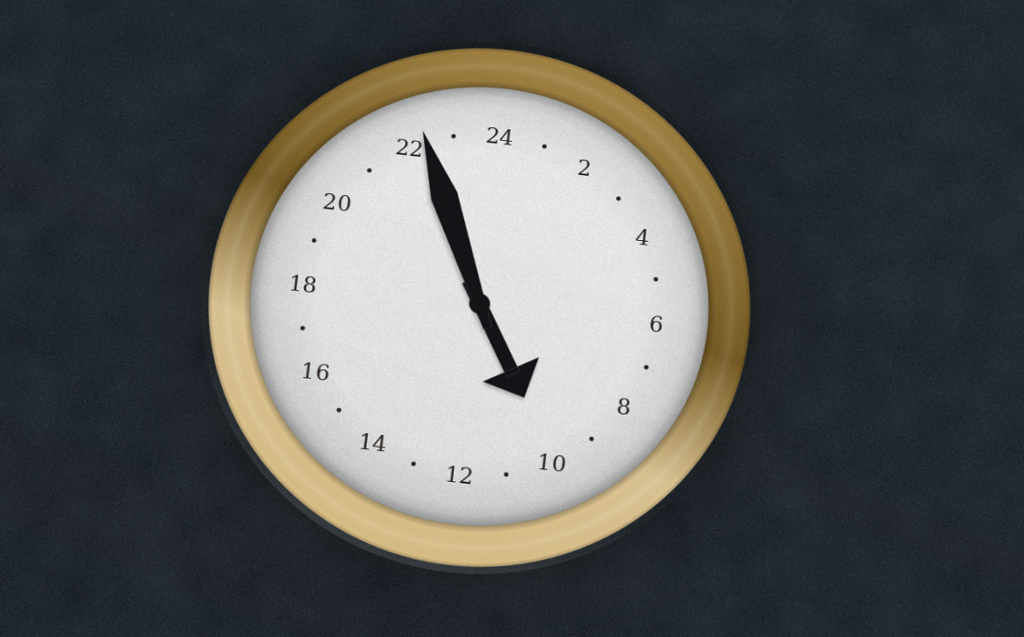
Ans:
**9:56**
